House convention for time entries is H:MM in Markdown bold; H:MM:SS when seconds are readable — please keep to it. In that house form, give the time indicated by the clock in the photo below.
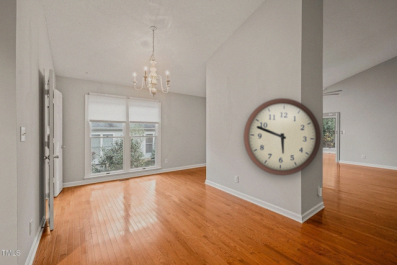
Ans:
**5:48**
